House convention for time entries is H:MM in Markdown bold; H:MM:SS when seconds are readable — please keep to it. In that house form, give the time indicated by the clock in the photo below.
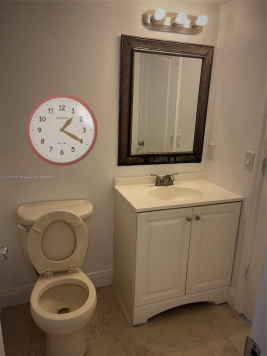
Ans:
**1:20**
